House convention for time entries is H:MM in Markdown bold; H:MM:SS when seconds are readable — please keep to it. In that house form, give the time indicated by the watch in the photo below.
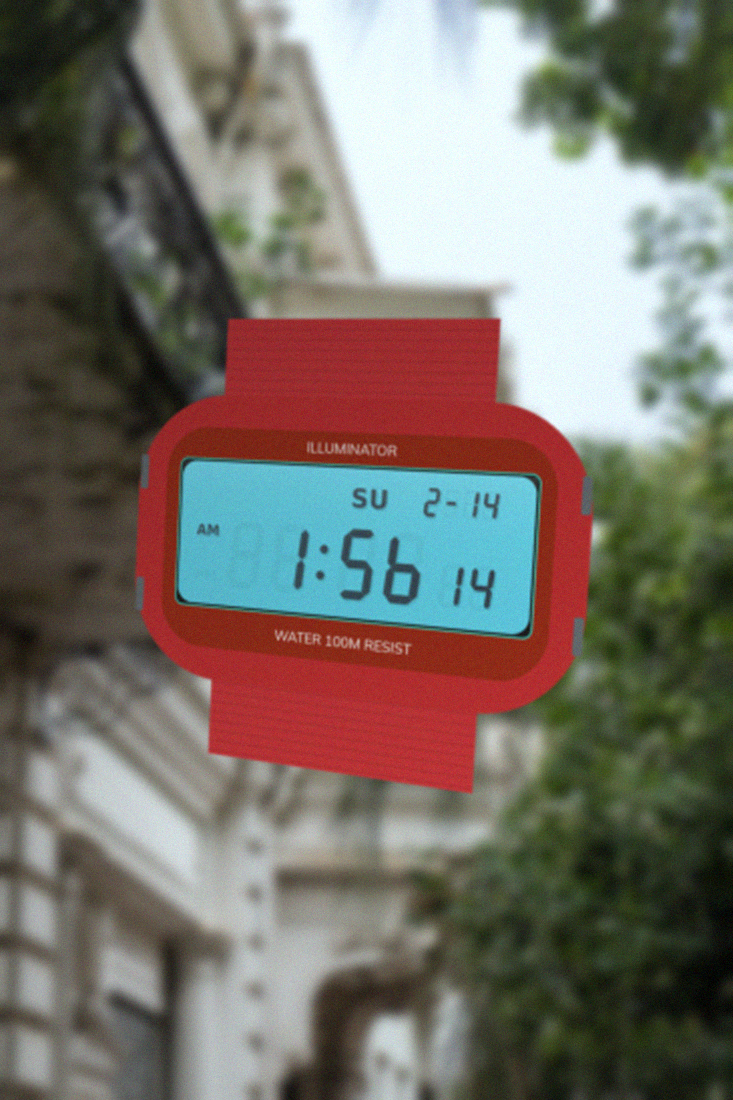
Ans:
**1:56:14**
